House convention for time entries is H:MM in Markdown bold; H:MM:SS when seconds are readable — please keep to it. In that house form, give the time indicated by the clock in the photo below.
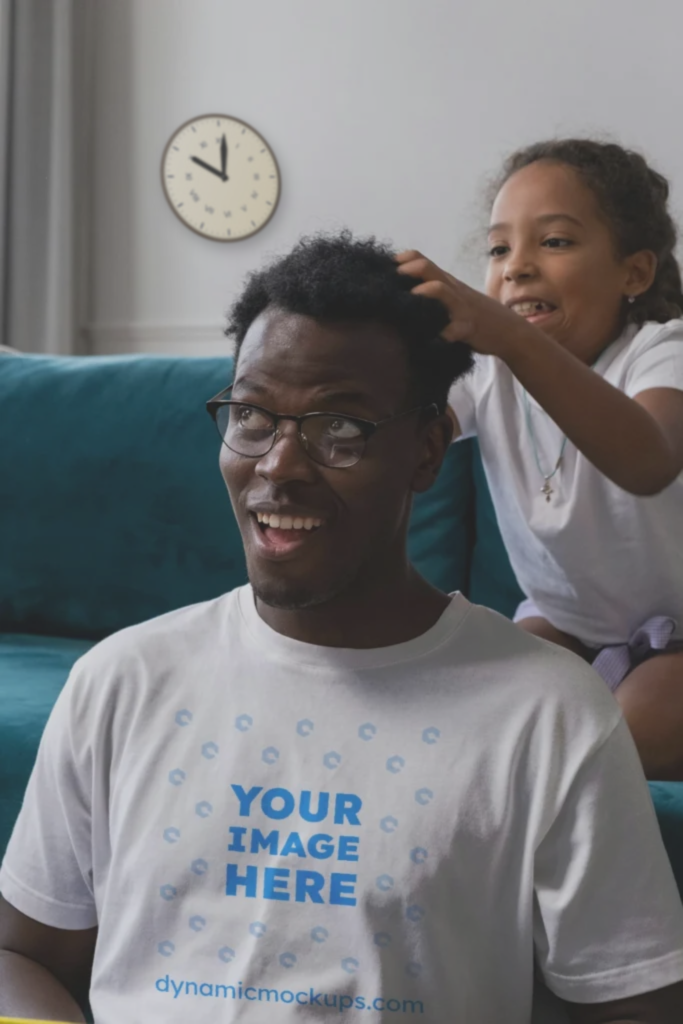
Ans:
**10:01**
